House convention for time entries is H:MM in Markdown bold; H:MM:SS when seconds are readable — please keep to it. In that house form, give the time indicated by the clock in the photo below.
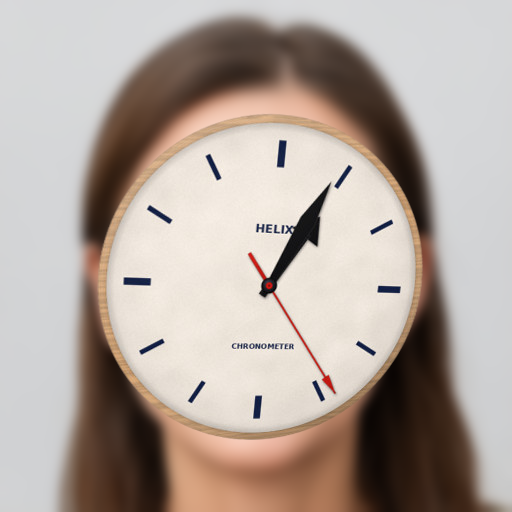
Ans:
**1:04:24**
